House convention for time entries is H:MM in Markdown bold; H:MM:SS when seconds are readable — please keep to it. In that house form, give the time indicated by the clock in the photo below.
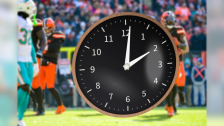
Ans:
**2:01**
